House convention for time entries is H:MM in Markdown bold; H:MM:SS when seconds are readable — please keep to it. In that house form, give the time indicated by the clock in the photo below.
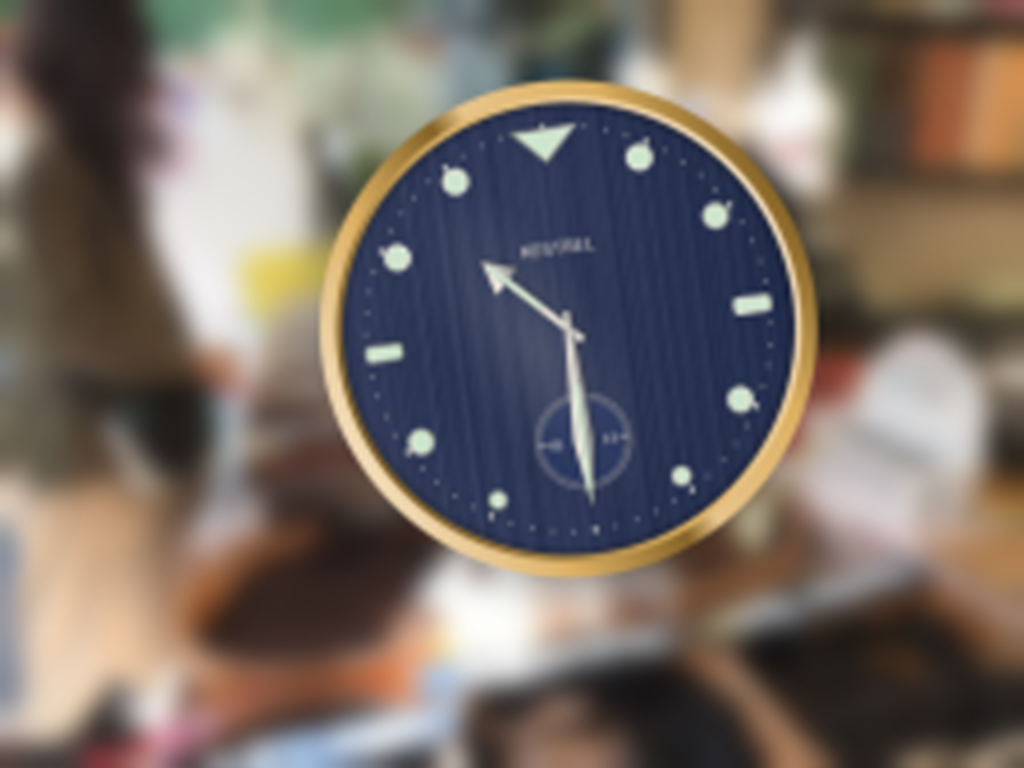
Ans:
**10:30**
